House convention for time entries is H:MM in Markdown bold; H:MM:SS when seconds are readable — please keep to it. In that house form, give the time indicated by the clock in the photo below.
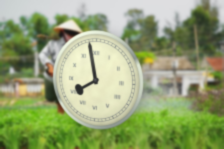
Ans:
**7:58**
